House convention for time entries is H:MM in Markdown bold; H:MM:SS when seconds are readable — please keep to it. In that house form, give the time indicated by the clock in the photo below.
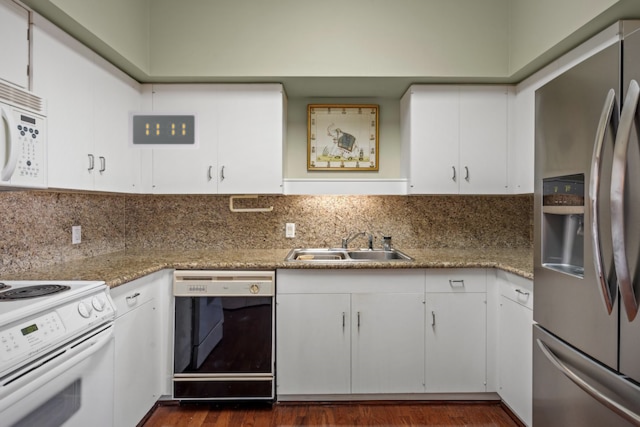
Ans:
**11:11**
